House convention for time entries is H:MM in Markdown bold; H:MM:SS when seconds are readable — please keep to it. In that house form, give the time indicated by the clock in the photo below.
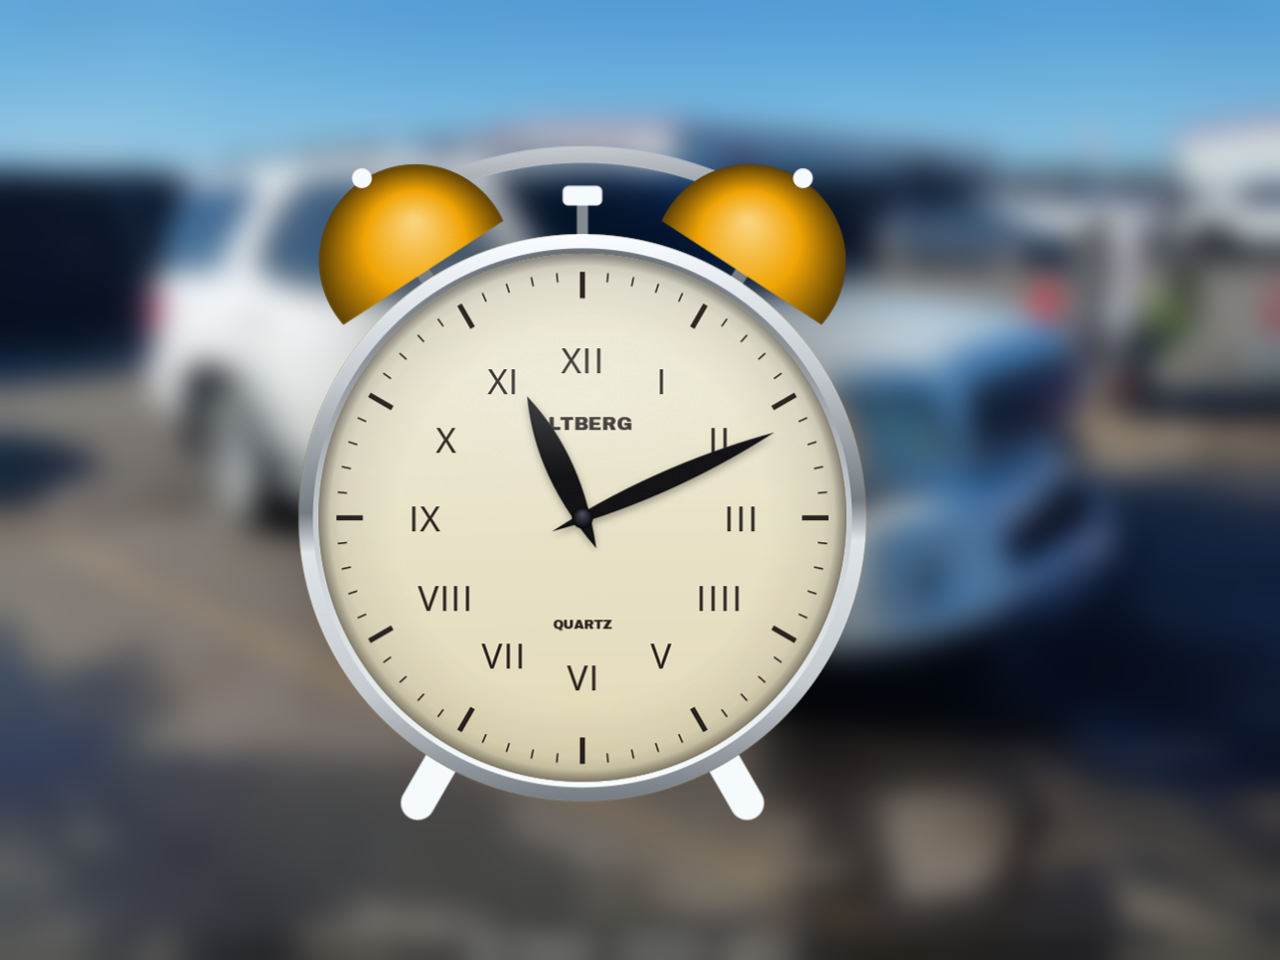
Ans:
**11:11**
